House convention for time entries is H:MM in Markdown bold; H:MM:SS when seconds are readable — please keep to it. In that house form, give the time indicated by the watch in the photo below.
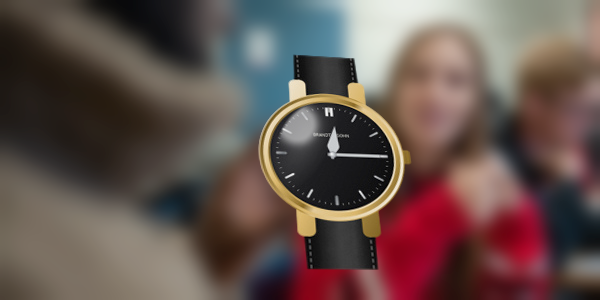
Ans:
**12:15**
